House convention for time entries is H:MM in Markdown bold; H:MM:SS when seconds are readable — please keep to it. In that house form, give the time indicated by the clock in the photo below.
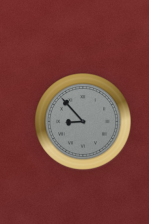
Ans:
**8:53**
